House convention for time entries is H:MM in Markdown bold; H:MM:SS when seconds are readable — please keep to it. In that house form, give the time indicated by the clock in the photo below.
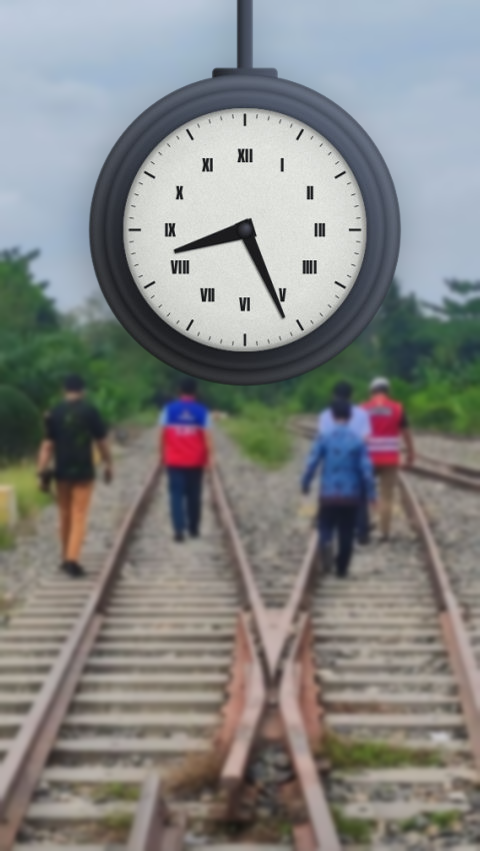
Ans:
**8:26**
